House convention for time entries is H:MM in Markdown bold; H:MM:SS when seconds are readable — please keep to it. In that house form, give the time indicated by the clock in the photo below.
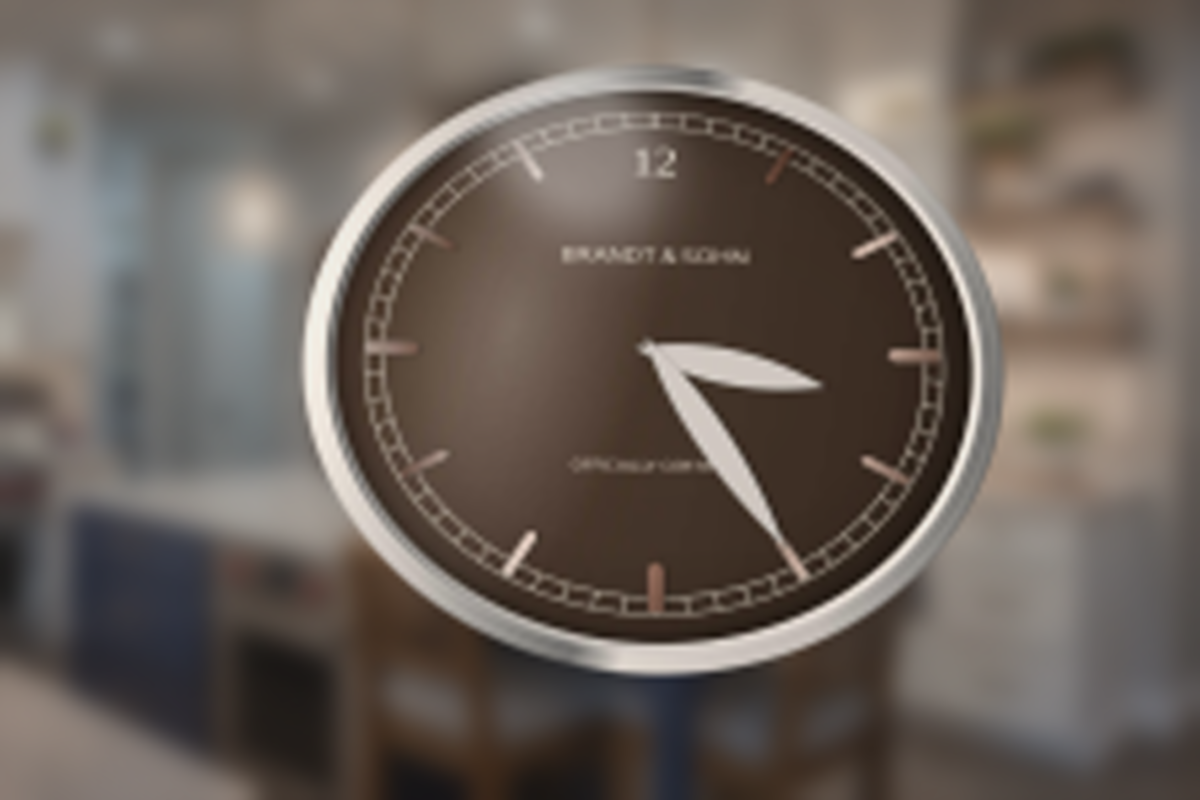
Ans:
**3:25**
